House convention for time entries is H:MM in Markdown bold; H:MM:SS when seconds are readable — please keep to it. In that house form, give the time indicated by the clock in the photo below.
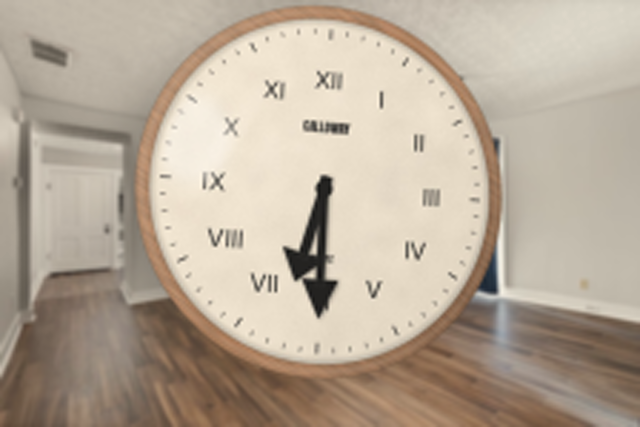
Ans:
**6:30**
